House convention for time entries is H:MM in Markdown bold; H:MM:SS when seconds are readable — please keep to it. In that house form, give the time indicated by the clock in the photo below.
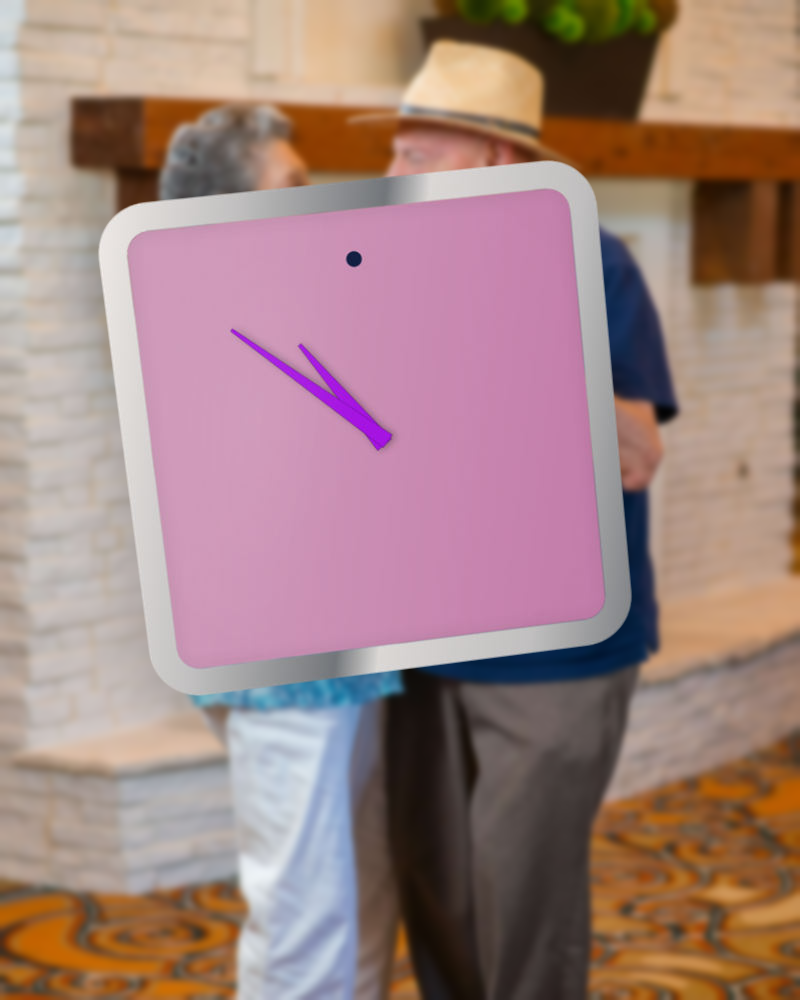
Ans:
**10:52**
